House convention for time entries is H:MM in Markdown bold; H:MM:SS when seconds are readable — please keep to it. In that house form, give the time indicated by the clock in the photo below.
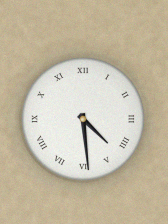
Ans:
**4:29**
